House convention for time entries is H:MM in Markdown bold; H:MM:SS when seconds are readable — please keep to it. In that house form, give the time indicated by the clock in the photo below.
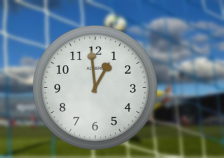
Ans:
**12:59**
